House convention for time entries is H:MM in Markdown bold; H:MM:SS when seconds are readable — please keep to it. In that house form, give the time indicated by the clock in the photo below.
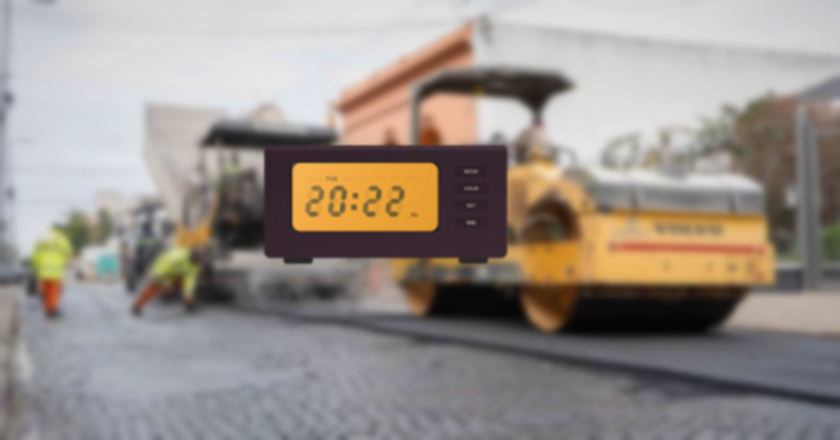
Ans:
**20:22**
